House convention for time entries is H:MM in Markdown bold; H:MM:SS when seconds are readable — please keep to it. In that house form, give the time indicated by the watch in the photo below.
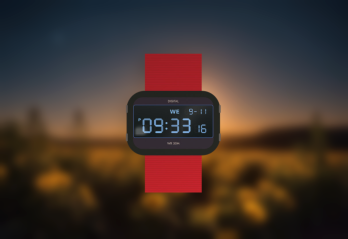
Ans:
**9:33:16**
